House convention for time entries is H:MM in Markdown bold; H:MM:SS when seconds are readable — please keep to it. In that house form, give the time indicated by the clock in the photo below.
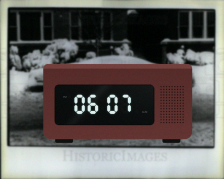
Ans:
**6:07**
